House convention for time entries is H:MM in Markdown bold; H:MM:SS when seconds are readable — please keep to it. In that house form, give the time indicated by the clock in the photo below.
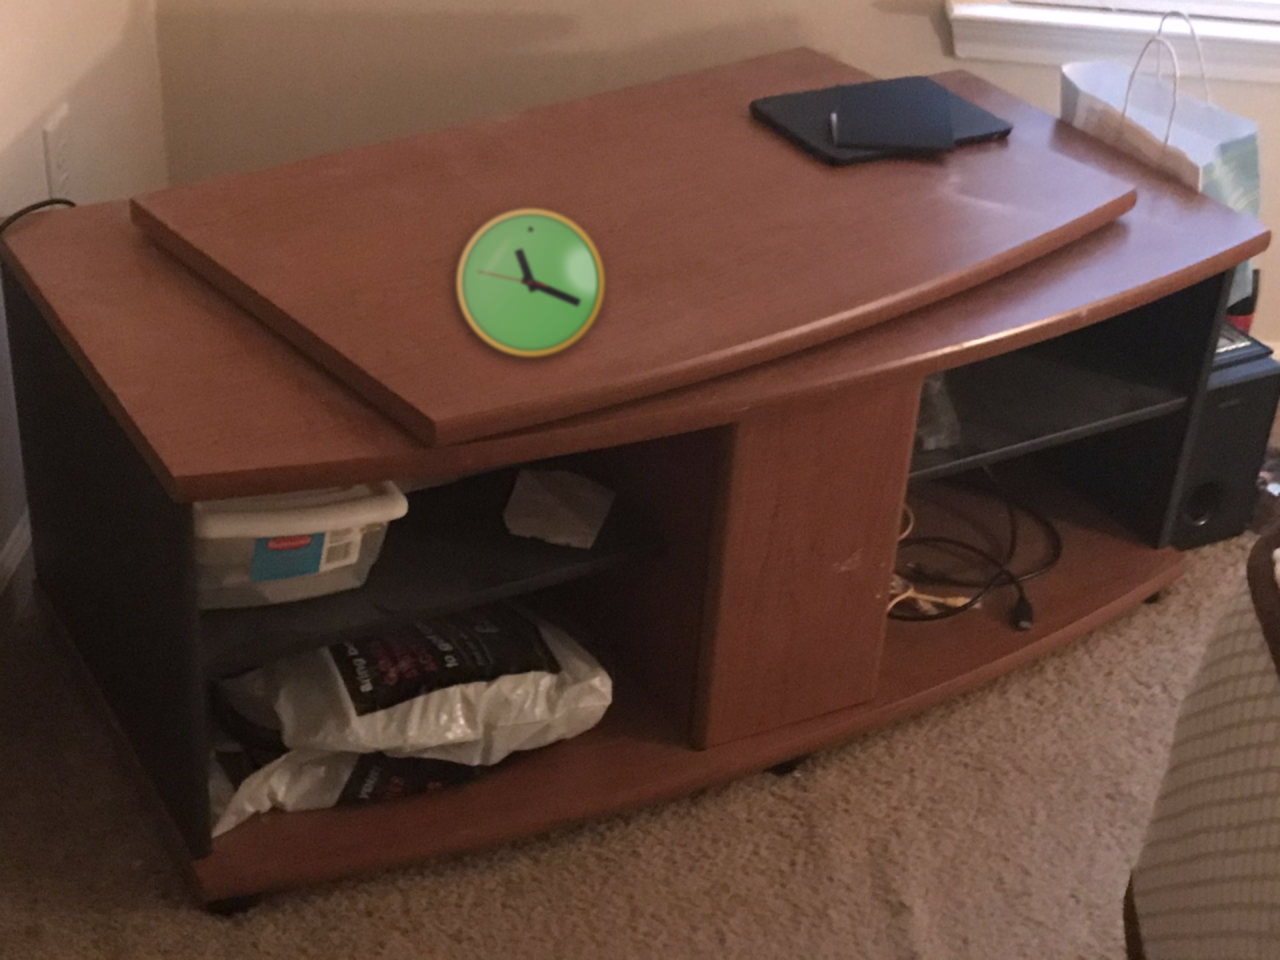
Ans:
**11:18:47**
